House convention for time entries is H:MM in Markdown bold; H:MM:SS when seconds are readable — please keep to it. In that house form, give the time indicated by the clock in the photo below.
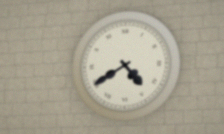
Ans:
**4:40**
